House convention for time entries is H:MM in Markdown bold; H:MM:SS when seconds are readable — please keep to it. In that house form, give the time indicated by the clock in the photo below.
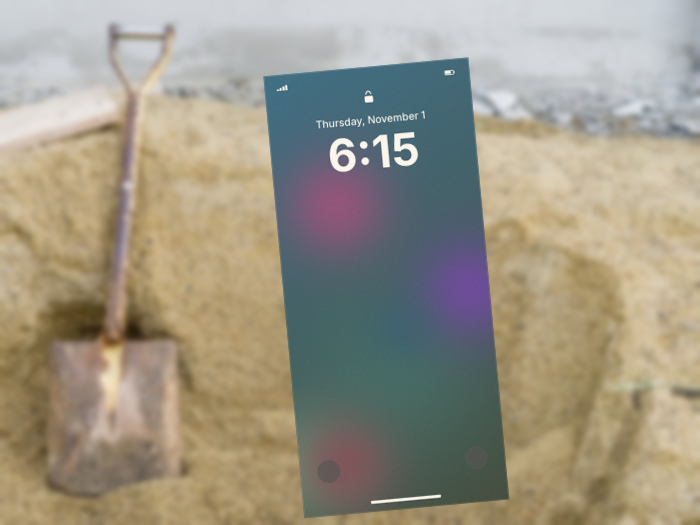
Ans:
**6:15**
